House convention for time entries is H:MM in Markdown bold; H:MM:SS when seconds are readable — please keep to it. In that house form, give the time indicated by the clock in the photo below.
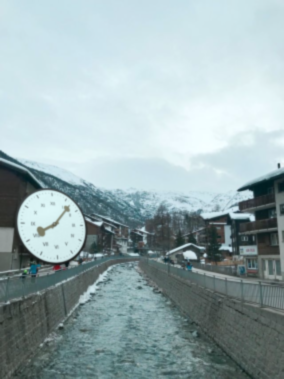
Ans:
**8:07**
